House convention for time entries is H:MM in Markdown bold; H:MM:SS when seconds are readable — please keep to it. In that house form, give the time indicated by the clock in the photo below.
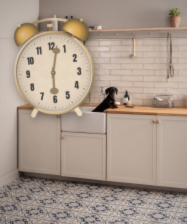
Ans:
**6:02**
